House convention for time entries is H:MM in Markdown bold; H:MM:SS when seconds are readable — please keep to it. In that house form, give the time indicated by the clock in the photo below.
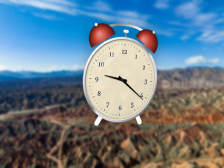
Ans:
**9:21**
